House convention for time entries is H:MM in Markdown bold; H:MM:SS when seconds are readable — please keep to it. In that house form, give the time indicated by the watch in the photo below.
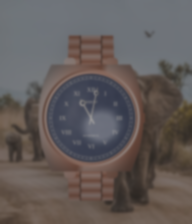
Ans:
**11:02**
